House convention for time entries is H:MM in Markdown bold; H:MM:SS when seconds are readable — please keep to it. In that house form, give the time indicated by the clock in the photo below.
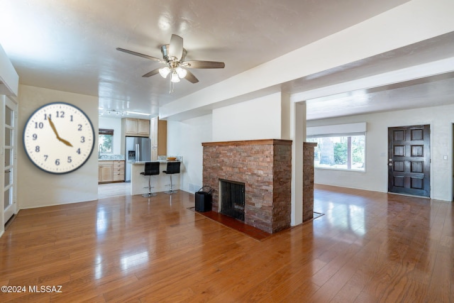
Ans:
**3:55**
